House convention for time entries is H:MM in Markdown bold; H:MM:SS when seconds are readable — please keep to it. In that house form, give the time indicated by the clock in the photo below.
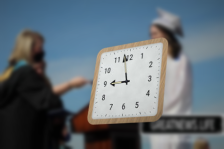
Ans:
**8:58**
